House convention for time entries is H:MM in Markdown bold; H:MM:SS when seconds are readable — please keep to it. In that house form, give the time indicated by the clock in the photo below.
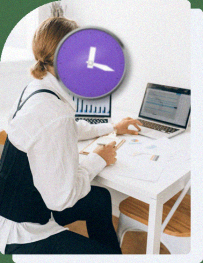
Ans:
**12:18**
